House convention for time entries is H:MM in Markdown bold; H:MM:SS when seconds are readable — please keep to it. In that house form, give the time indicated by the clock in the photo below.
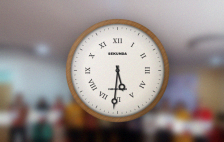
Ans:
**5:31**
